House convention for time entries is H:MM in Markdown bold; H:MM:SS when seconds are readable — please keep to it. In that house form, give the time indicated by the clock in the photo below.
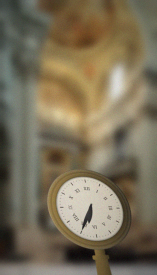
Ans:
**6:35**
